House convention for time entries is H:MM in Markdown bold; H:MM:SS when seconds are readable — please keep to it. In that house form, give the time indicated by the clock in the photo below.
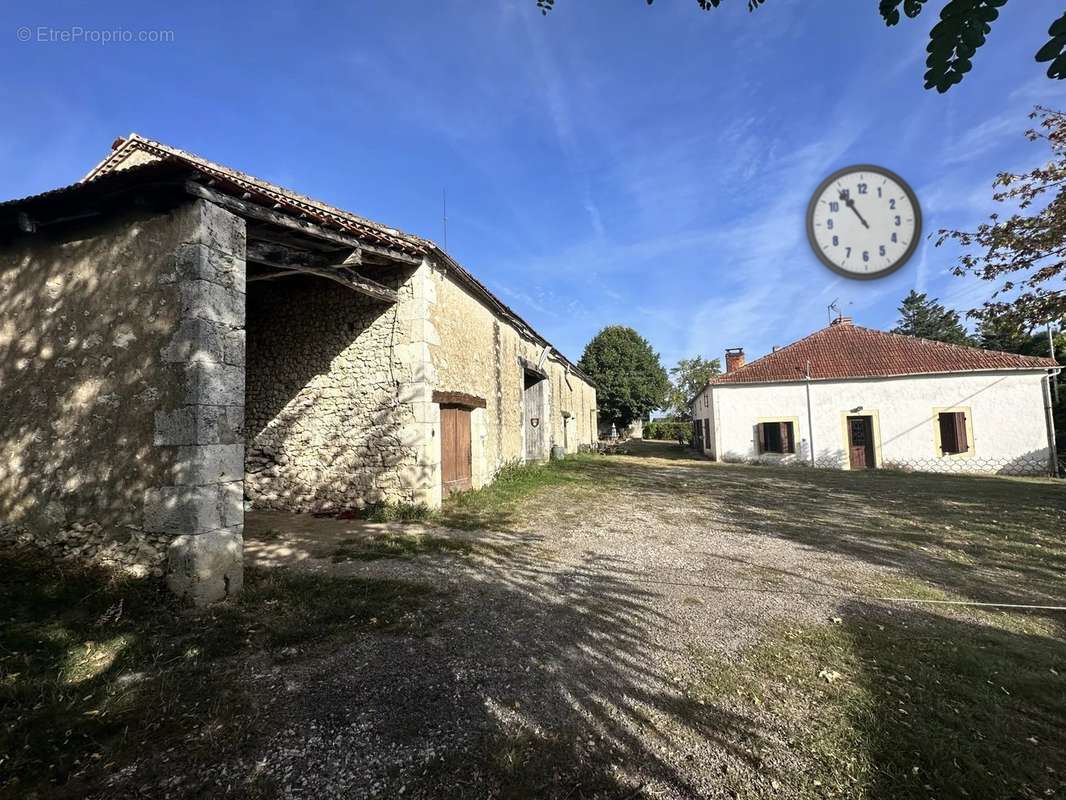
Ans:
**10:54**
